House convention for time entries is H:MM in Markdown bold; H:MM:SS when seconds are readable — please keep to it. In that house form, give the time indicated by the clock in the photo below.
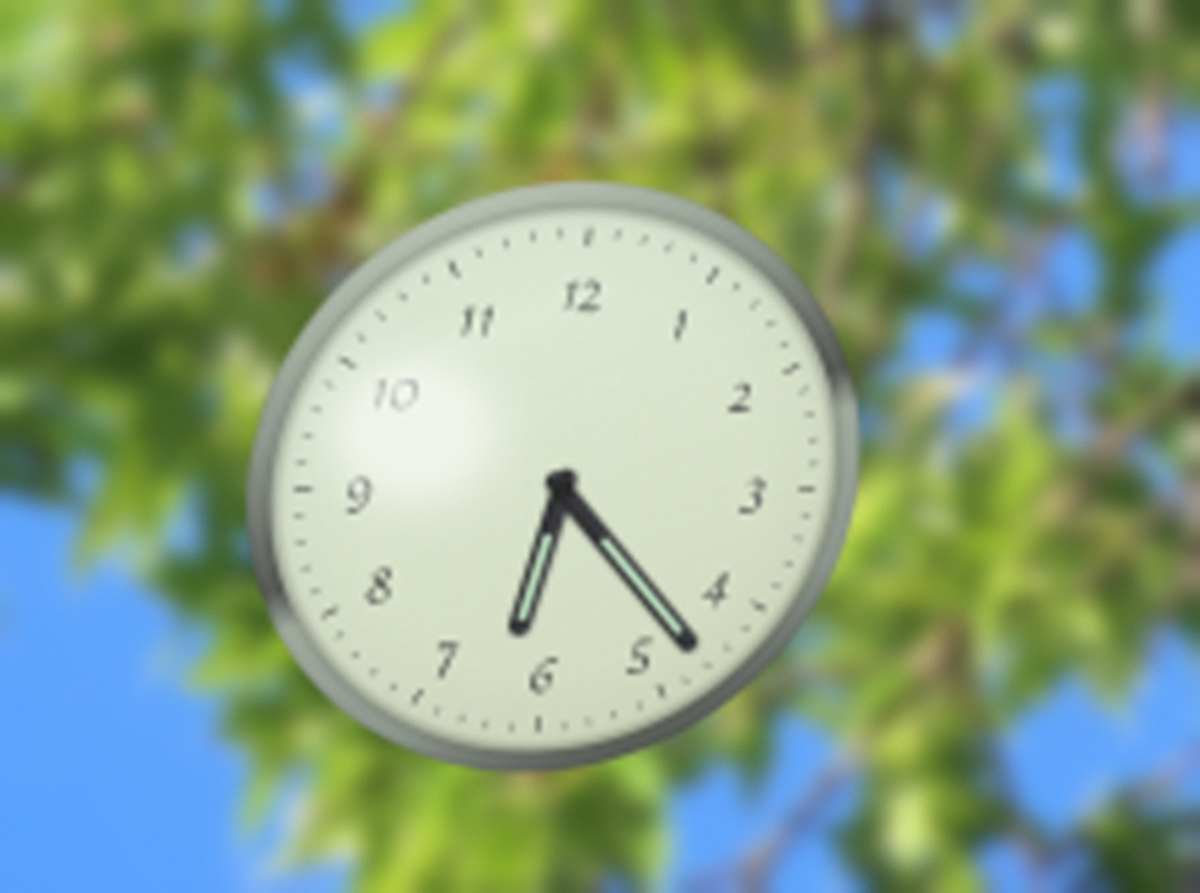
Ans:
**6:23**
